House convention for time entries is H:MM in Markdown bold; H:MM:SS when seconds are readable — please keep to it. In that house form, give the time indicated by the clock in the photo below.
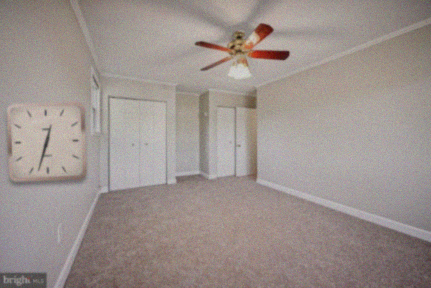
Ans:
**12:33**
